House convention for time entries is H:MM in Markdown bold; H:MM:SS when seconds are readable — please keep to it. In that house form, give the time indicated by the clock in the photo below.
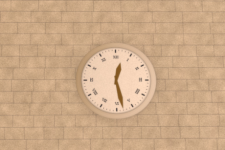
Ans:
**12:28**
